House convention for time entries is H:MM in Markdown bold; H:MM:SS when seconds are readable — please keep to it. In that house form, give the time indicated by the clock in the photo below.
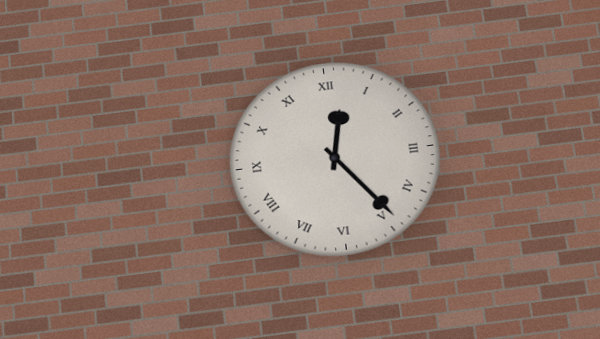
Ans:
**12:24**
